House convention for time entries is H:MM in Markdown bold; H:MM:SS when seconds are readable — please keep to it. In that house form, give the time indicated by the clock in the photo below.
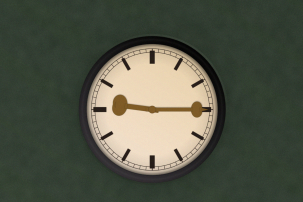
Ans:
**9:15**
